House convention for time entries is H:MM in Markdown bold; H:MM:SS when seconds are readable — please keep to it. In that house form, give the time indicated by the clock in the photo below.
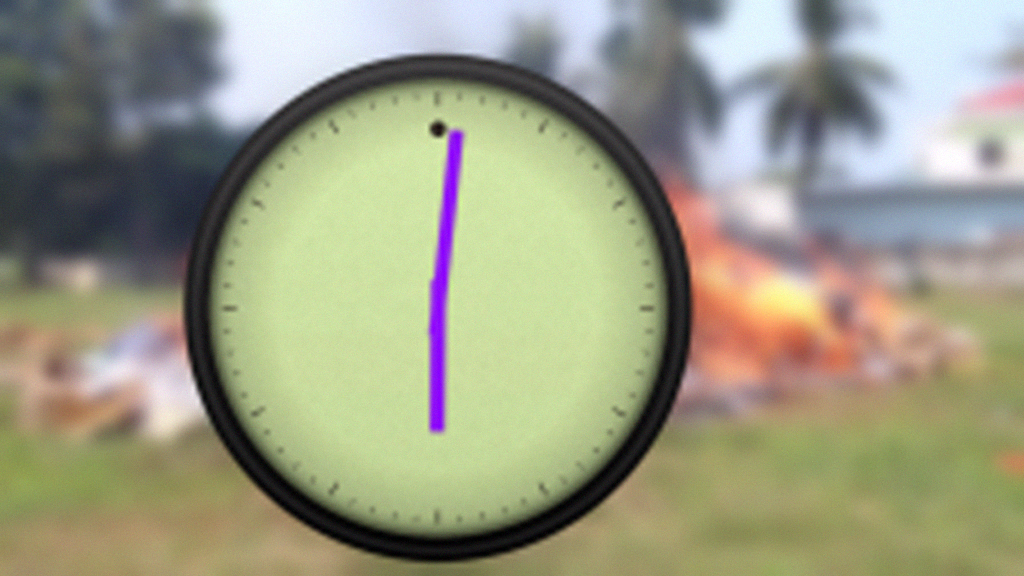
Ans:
**6:01**
